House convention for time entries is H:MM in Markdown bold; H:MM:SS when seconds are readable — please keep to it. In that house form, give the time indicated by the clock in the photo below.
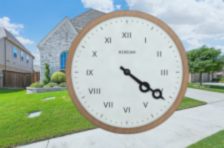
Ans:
**4:21**
